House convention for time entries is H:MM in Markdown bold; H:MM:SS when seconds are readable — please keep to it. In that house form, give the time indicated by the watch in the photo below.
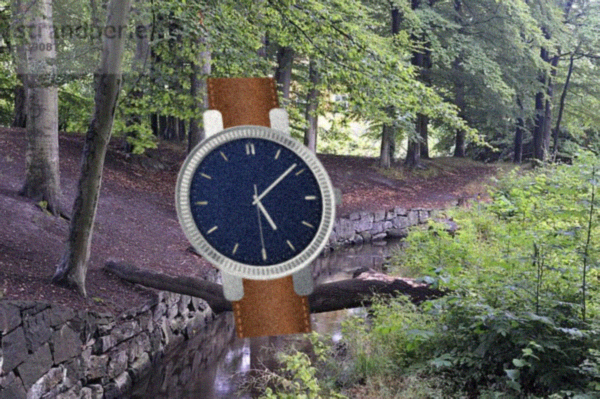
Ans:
**5:08:30**
